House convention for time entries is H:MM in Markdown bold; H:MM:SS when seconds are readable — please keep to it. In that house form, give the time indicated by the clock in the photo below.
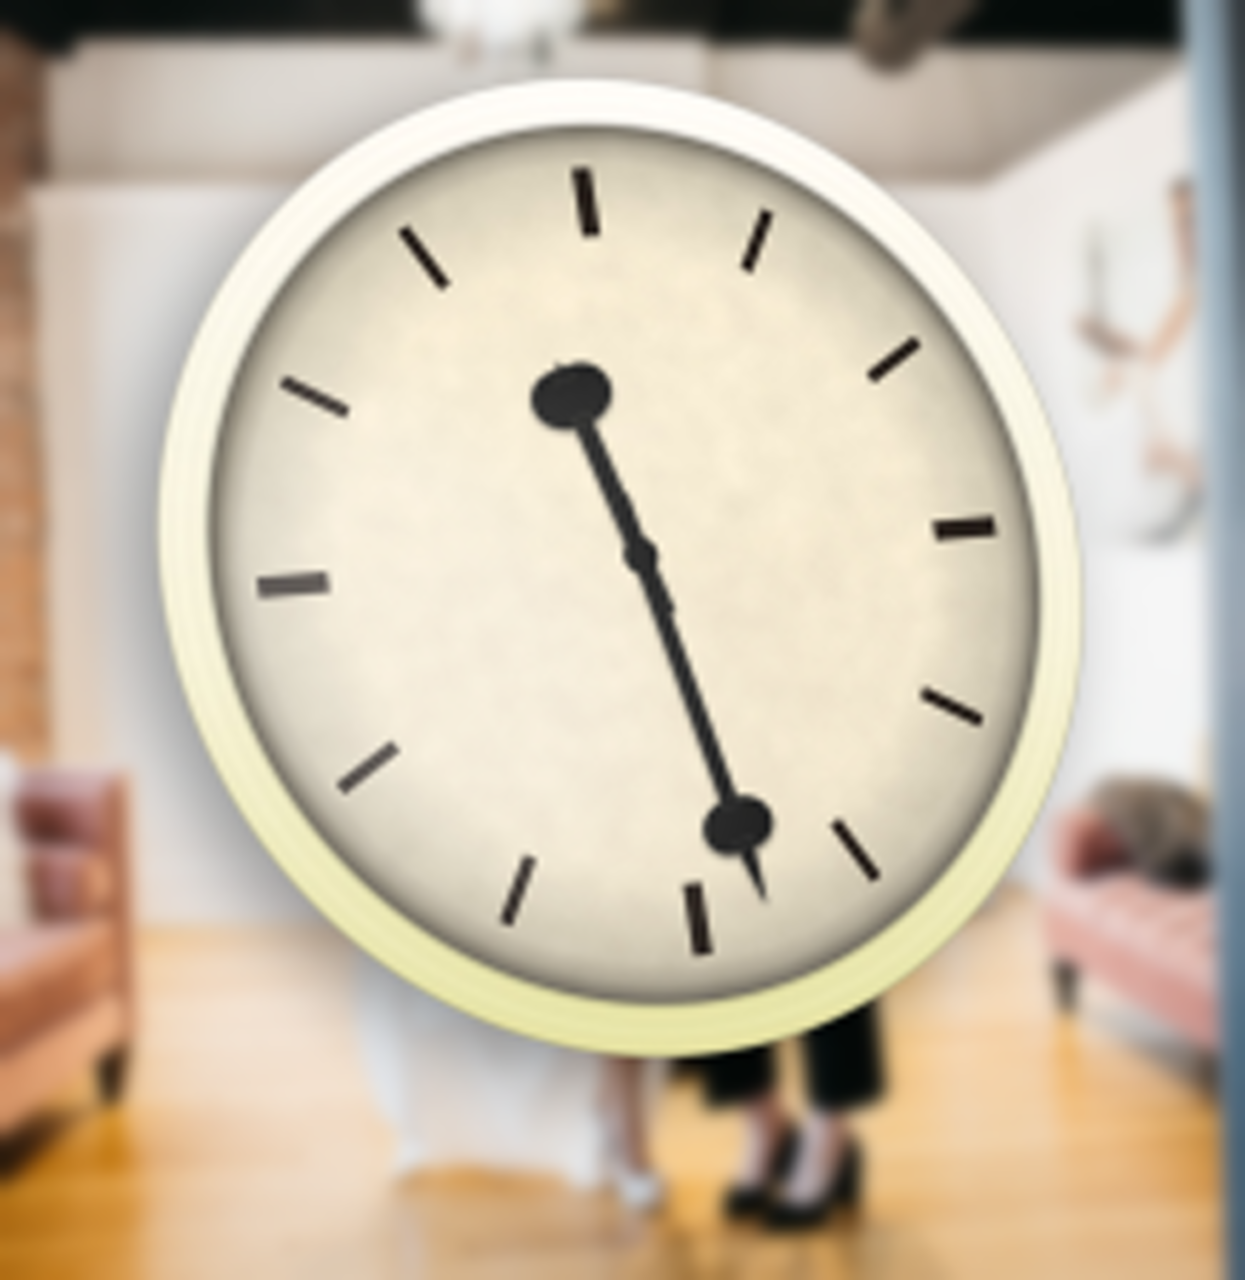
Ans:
**11:28**
